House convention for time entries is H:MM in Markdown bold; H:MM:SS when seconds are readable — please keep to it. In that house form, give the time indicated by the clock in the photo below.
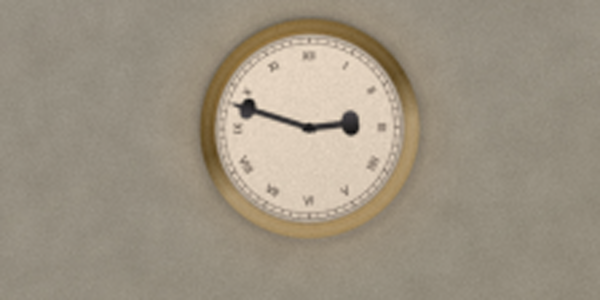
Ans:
**2:48**
